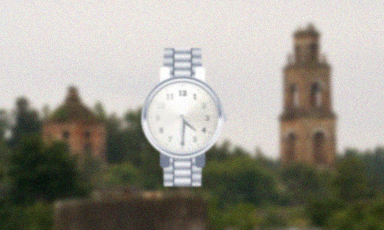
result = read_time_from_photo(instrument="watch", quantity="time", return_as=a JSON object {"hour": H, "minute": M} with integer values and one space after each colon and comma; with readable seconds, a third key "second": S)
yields {"hour": 4, "minute": 30}
